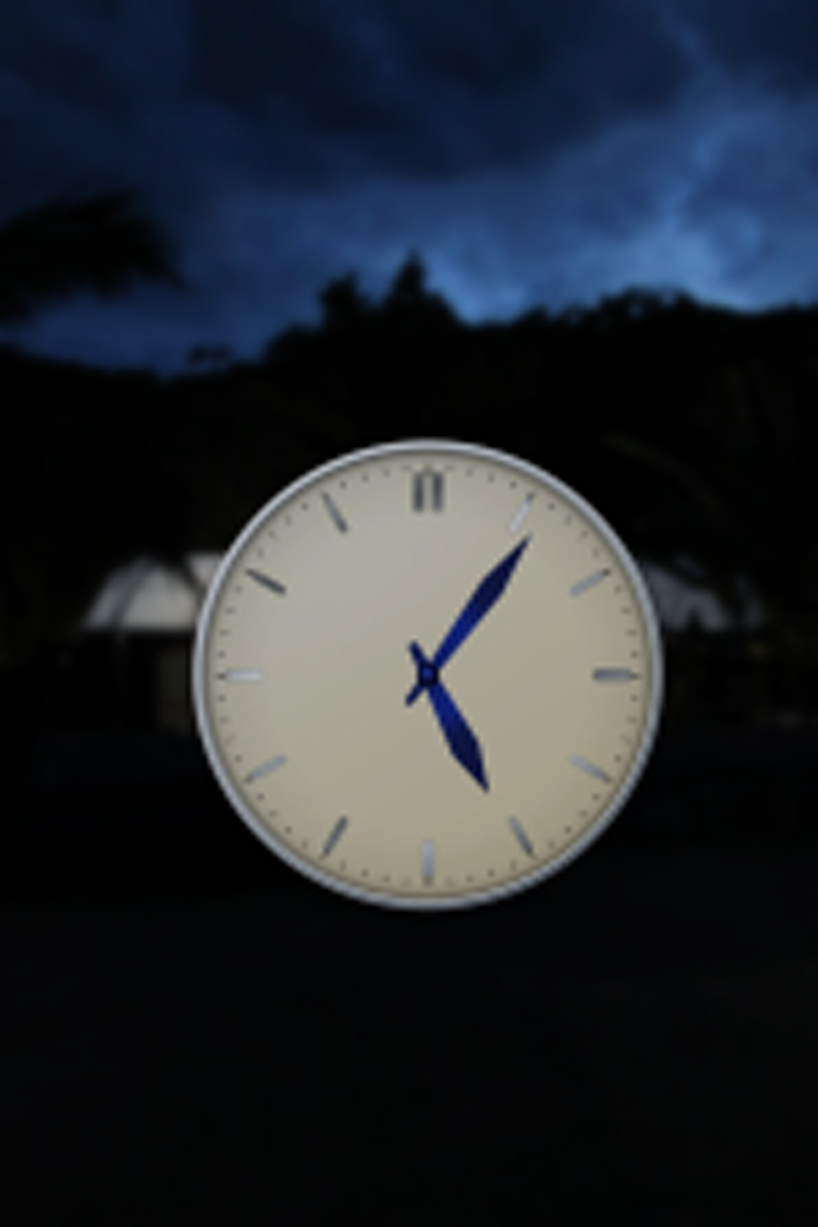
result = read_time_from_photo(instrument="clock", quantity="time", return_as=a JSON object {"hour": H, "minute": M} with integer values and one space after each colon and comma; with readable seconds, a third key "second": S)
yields {"hour": 5, "minute": 6}
